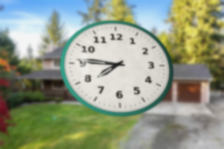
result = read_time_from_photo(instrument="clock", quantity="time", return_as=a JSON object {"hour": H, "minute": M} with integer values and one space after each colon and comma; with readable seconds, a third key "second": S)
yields {"hour": 7, "minute": 46}
